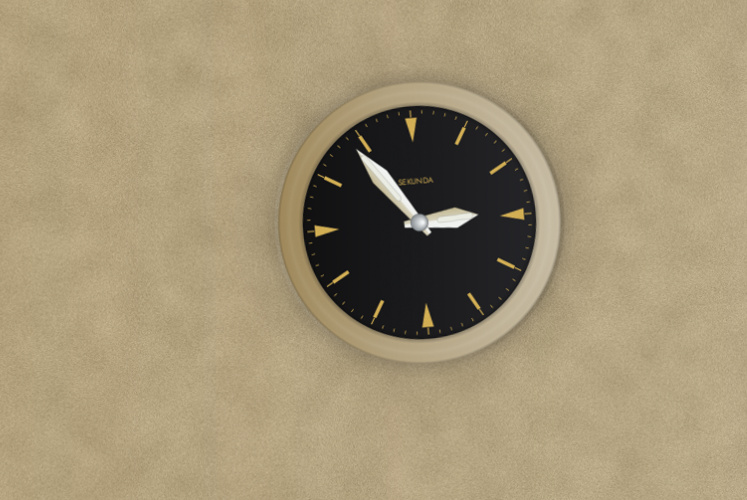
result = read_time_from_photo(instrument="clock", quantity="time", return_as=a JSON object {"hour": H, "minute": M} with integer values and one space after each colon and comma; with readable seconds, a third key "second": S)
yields {"hour": 2, "minute": 54}
